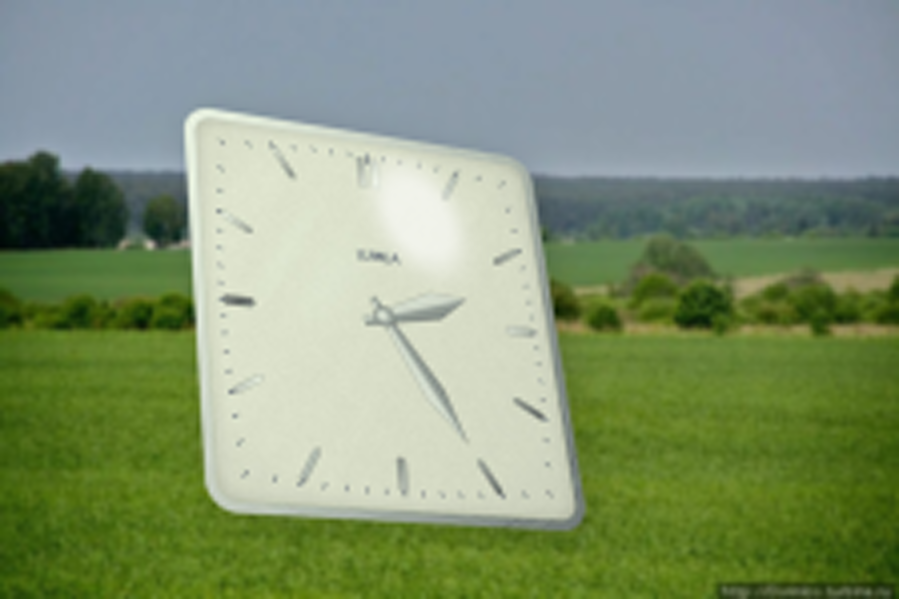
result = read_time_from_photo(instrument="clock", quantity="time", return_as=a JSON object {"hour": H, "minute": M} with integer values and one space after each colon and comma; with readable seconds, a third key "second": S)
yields {"hour": 2, "minute": 25}
